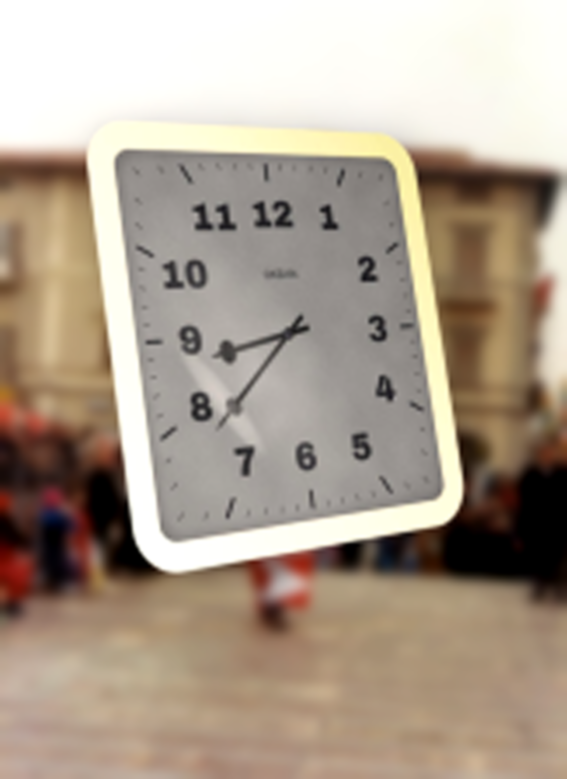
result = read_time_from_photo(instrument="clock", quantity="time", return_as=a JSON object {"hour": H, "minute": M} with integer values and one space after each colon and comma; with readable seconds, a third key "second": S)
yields {"hour": 8, "minute": 38}
